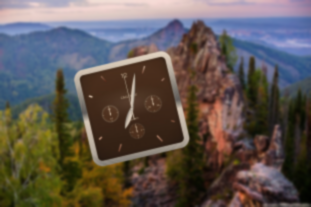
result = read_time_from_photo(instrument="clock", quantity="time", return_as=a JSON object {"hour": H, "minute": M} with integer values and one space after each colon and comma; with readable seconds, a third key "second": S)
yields {"hour": 7, "minute": 3}
